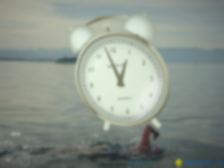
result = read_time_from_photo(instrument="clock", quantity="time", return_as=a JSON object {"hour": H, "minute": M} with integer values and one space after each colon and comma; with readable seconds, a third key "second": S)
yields {"hour": 12, "minute": 58}
